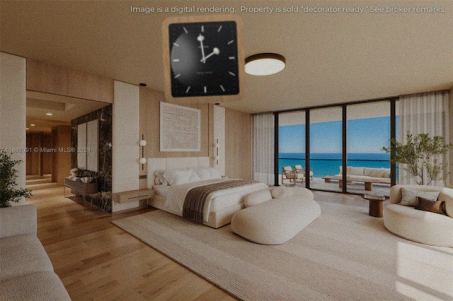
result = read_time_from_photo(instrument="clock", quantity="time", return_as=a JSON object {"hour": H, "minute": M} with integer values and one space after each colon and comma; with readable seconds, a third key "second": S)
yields {"hour": 1, "minute": 59}
